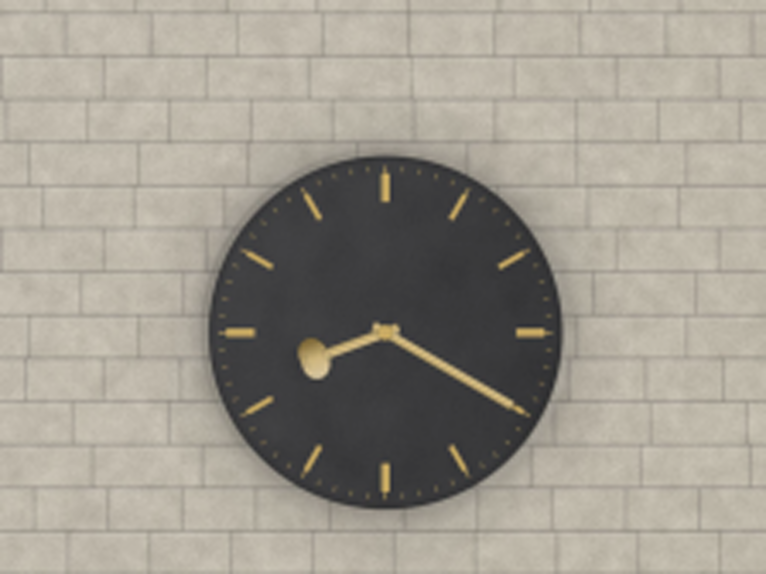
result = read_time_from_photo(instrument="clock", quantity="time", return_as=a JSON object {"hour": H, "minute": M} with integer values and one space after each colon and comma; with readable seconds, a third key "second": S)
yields {"hour": 8, "minute": 20}
